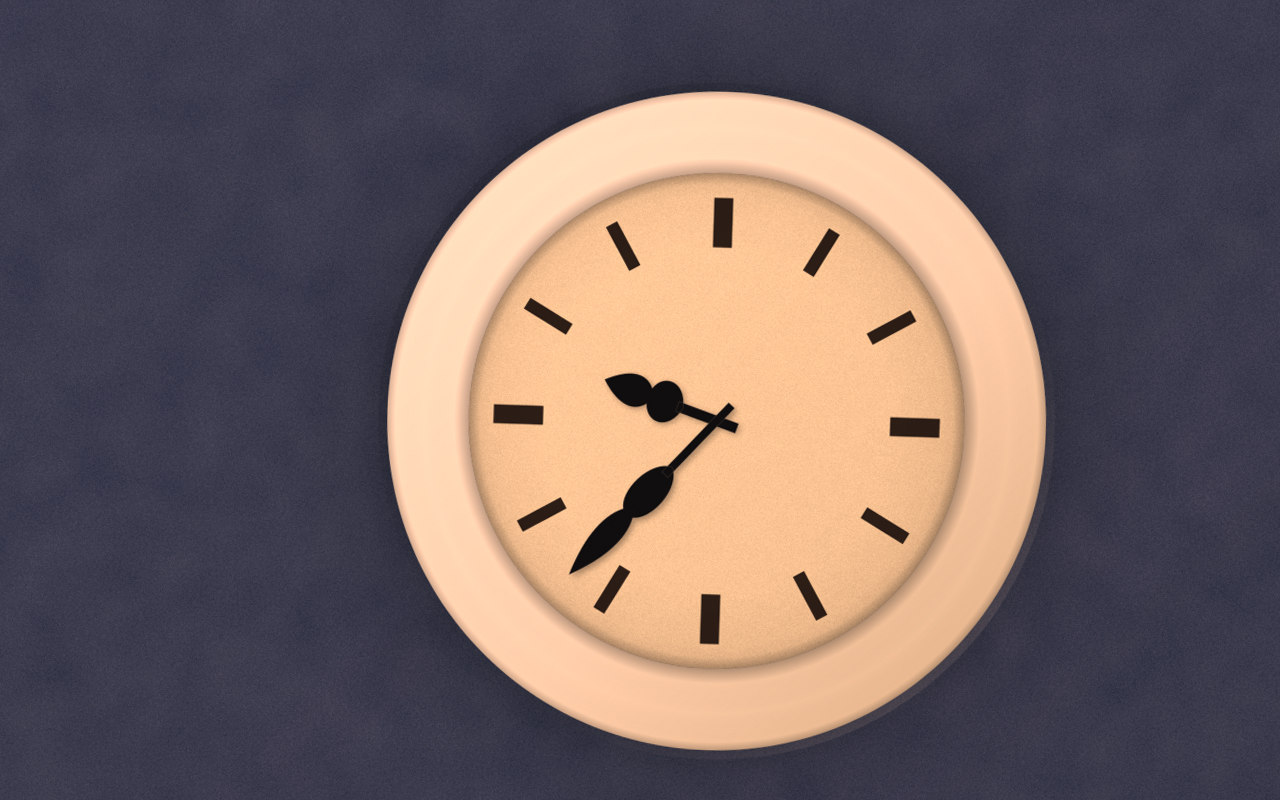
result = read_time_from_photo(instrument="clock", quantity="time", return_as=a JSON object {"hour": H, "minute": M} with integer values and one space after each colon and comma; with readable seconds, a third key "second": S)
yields {"hour": 9, "minute": 37}
